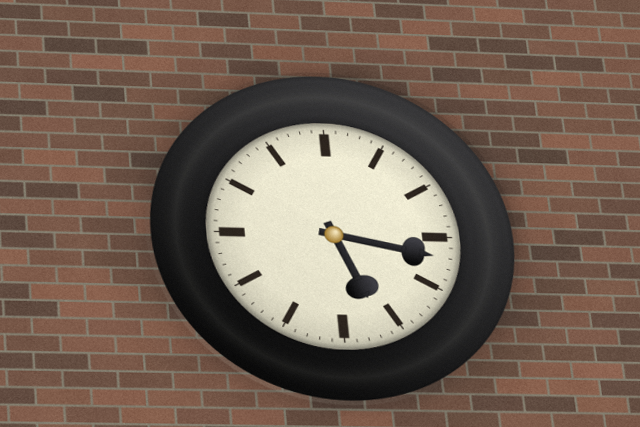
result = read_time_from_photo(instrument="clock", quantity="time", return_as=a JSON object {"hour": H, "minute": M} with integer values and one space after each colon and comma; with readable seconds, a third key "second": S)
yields {"hour": 5, "minute": 17}
